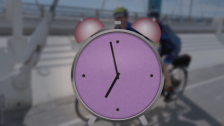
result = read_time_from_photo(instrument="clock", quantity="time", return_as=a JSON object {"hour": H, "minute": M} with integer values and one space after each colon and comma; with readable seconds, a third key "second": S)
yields {"hour": 6, "minute": 58}
